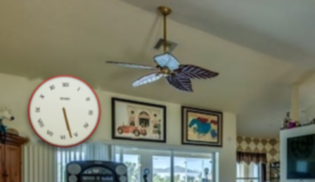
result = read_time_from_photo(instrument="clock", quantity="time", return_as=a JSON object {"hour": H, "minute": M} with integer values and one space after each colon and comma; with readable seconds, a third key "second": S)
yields {"hour": 5, "minute": 27}
